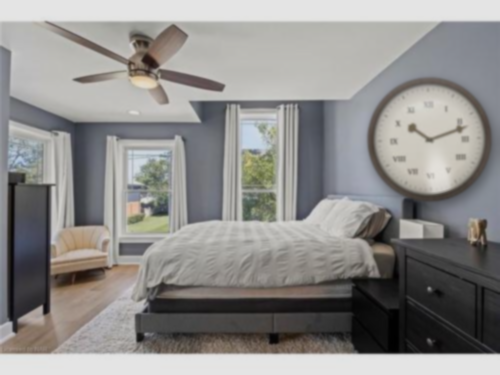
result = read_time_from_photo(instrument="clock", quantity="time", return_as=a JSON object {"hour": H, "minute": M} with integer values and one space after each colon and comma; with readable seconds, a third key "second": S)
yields {"hour": 10, "minute": 12}
